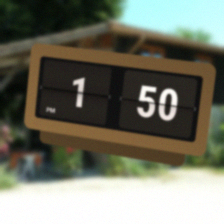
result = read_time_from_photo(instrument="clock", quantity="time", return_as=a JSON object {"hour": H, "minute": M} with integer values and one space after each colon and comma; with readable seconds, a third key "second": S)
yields {"hour": 1, "minute": 50}
